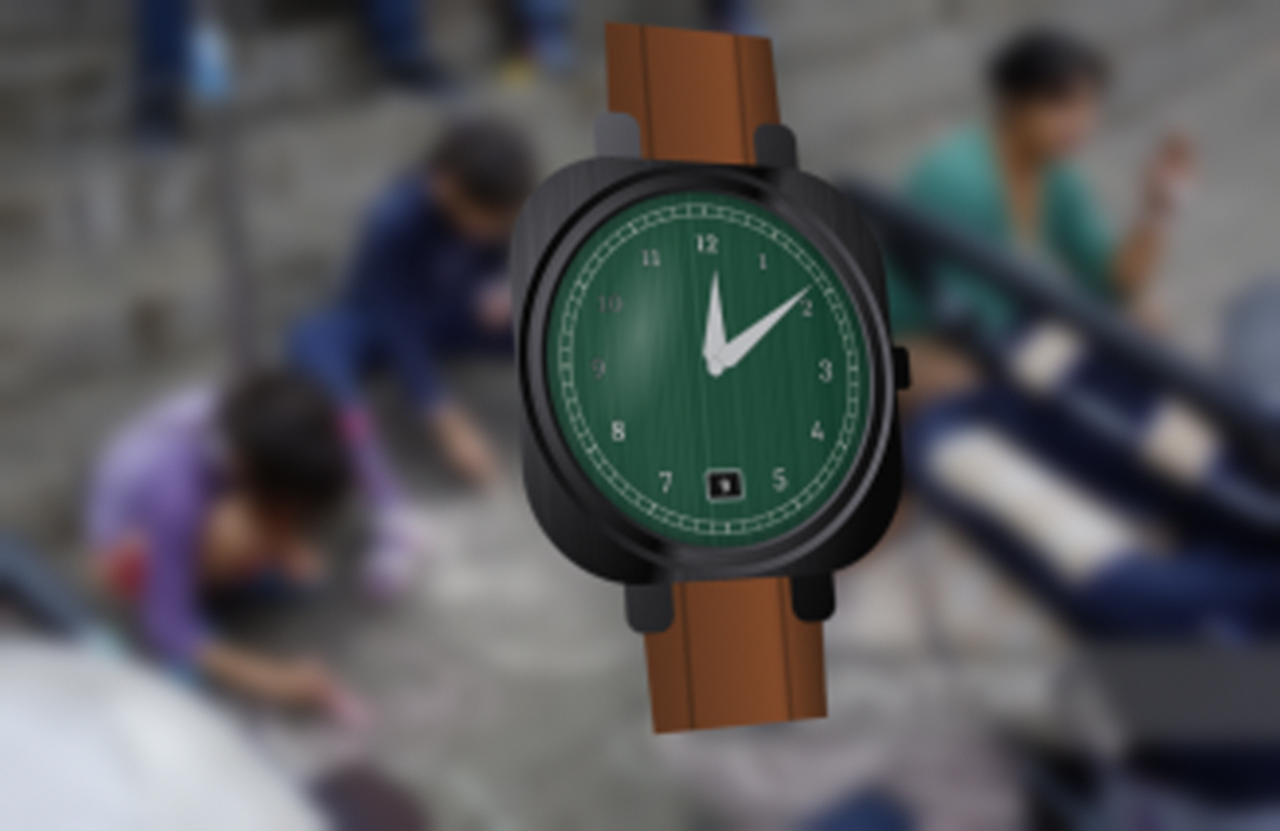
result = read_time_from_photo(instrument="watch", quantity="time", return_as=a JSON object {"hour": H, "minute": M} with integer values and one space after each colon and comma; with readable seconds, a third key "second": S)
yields {"hour": 12, "minute": 9}
